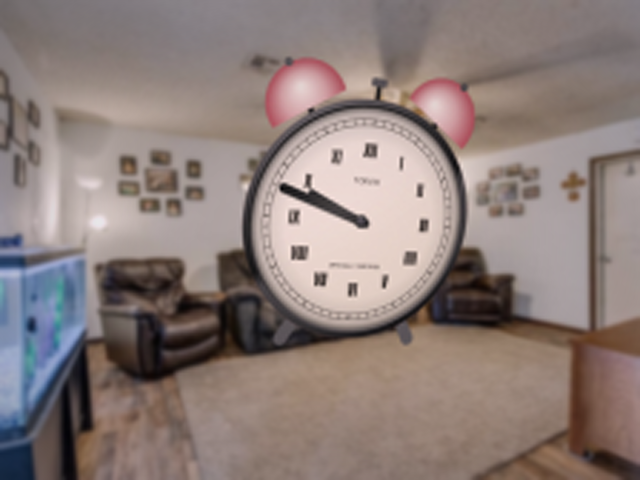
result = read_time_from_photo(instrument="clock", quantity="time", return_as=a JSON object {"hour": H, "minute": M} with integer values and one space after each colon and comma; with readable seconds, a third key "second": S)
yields {"hour": 9, "minute": 48}
